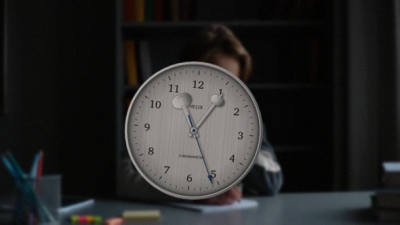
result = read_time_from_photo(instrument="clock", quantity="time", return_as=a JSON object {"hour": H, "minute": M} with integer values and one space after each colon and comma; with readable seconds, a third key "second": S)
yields {"hour": 11, "minute": 5, "second": 26}
